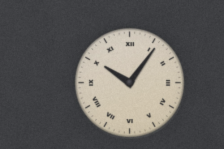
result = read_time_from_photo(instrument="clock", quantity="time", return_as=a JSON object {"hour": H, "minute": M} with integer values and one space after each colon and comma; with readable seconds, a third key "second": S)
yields {"hour": 10, "minute": 6}
